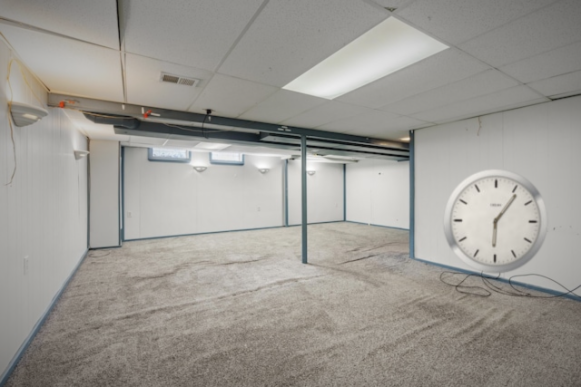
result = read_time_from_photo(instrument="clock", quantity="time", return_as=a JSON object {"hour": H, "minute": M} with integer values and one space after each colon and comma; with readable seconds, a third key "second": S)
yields {"hour": 6, "minute": 6}
